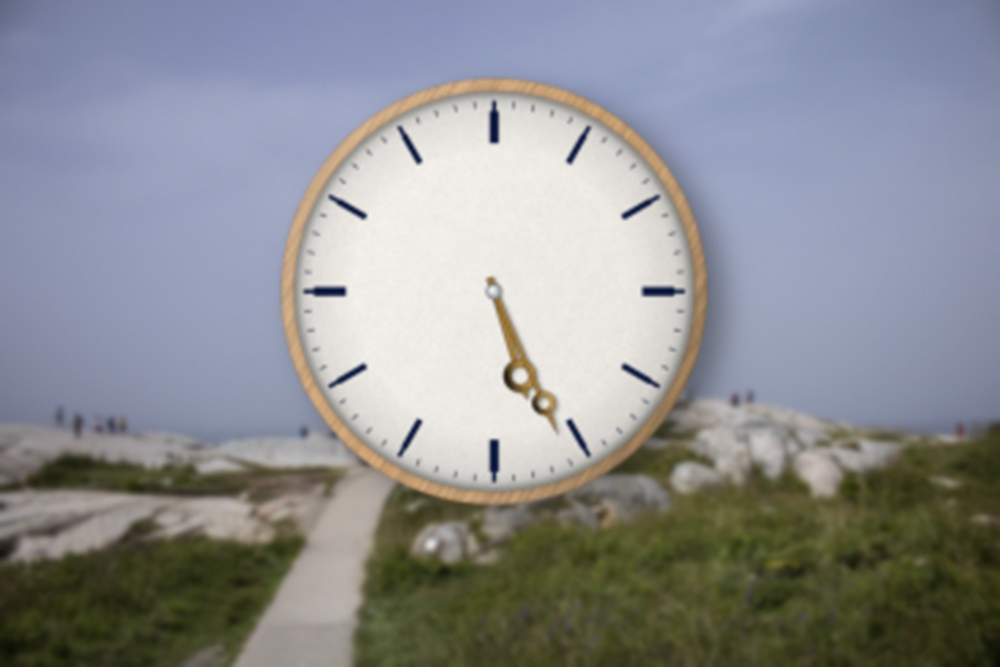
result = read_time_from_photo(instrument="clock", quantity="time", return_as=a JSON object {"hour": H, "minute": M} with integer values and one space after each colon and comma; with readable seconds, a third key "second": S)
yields {"hour": 5, "minute": 26}
